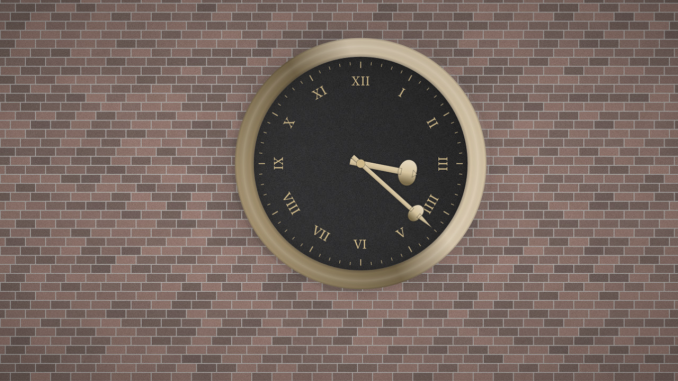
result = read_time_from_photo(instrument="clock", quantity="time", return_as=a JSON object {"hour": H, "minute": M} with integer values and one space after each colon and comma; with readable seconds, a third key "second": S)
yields {"hour": 3, "minute": 22}
